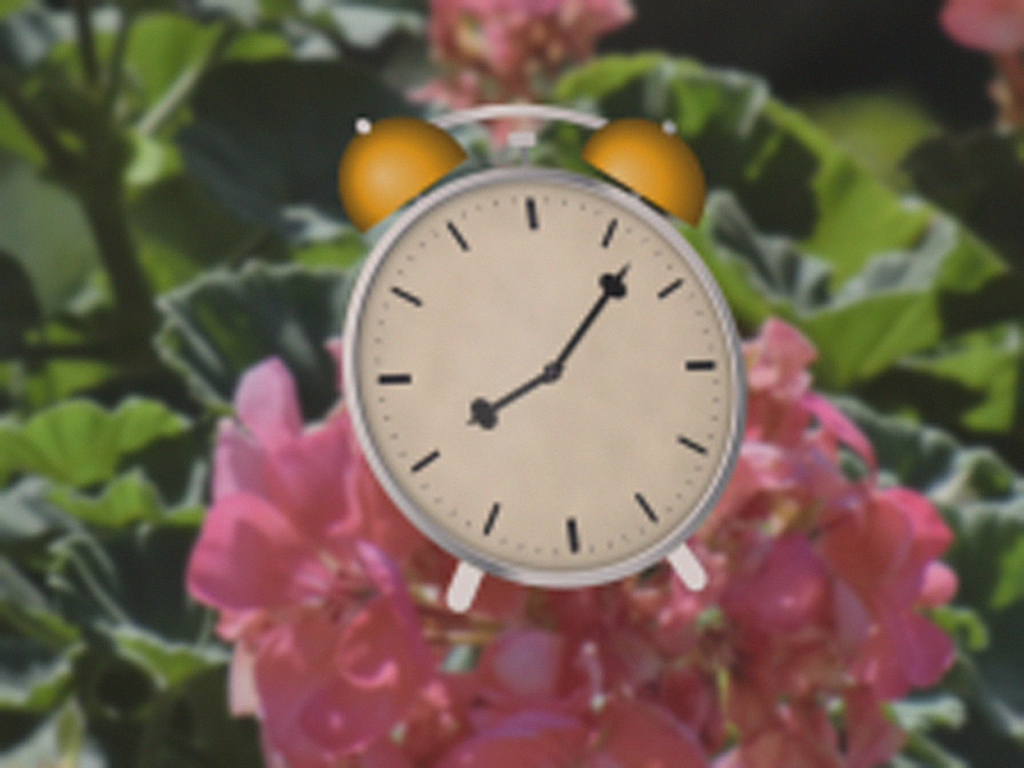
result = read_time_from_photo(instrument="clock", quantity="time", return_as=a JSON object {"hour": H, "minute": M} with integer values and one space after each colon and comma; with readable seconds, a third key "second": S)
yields {"hour": 8, "minute": 7}
